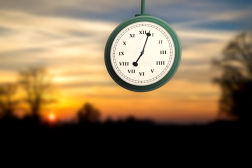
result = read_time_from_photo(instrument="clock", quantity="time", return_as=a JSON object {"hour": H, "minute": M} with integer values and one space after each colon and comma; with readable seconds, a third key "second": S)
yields {"hour": 7, "minute": 3}
